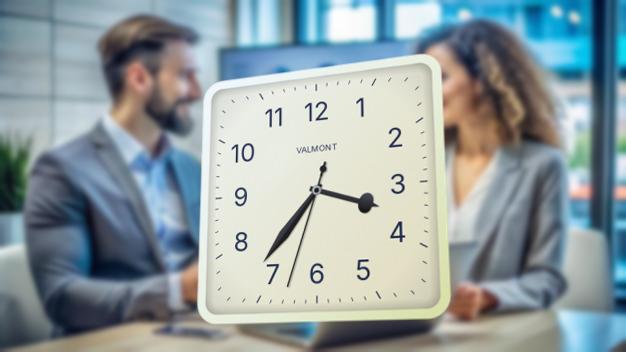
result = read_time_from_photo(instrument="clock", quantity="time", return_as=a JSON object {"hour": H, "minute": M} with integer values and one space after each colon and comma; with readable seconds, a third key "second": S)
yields {"hour": 3, "minute": 36, "second": 33}
